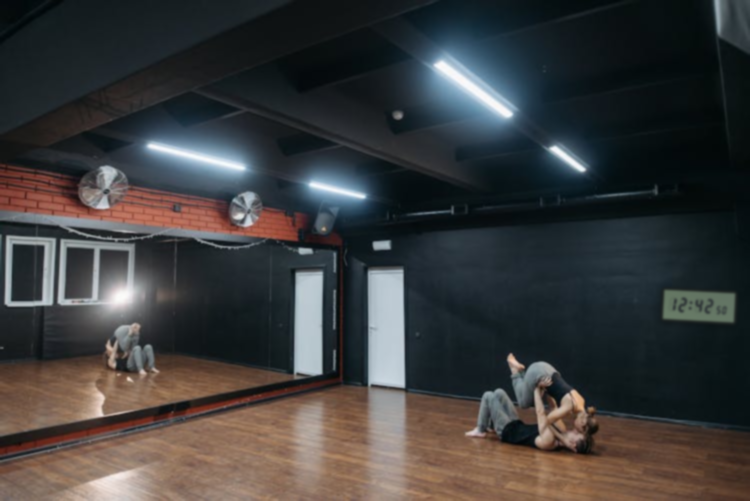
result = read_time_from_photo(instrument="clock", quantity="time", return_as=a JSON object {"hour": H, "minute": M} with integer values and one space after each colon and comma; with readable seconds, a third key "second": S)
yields {"hour": 12, "minute": 42}
